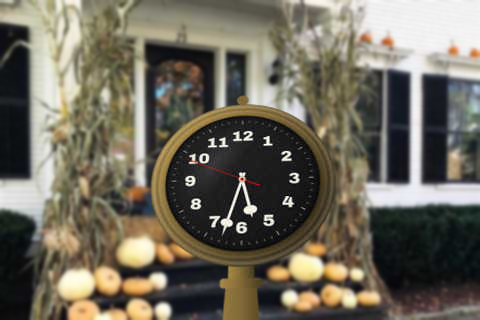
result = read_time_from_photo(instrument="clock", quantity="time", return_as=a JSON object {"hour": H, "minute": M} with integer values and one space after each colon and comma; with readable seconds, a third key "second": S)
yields {"hour": 5, "minute": 32, "second": 49}
